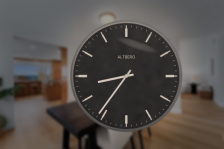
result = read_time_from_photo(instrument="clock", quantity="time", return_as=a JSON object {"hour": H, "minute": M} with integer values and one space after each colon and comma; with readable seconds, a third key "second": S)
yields {"hour": 8, "minute": 36}
